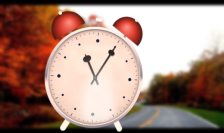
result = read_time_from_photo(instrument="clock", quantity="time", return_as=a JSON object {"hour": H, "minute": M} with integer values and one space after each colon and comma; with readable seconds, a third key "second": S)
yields {"hour": 11, "minute": 5}
